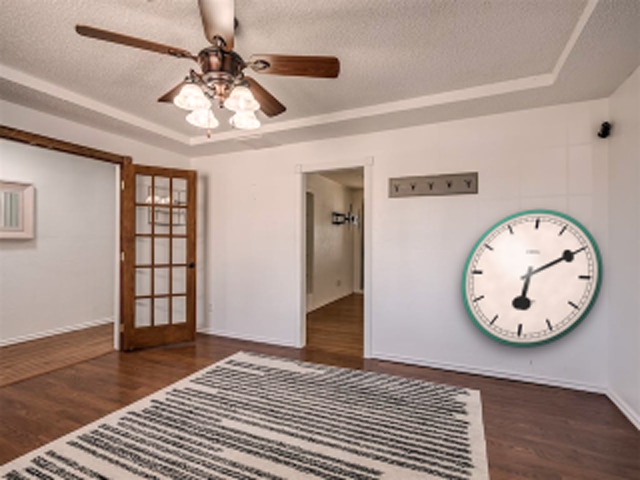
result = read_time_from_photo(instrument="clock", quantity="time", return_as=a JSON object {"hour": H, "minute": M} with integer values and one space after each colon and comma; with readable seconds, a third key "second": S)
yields {"hour": 6, "minute": 10}
